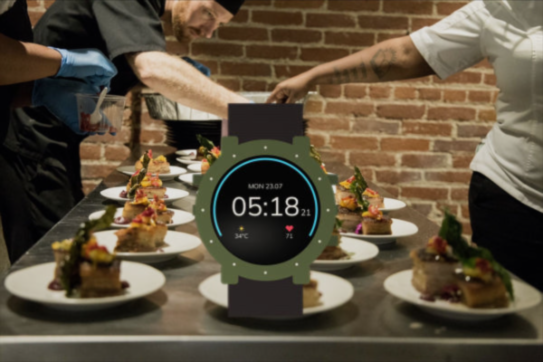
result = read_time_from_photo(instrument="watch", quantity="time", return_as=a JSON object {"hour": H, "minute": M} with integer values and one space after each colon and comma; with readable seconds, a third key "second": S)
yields {"hour": 5, "minute": 18}
